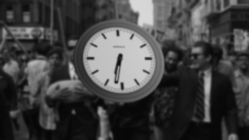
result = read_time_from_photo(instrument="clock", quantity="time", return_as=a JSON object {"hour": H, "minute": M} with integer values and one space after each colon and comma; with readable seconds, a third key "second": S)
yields {"hour": 6, "minute": 32}
